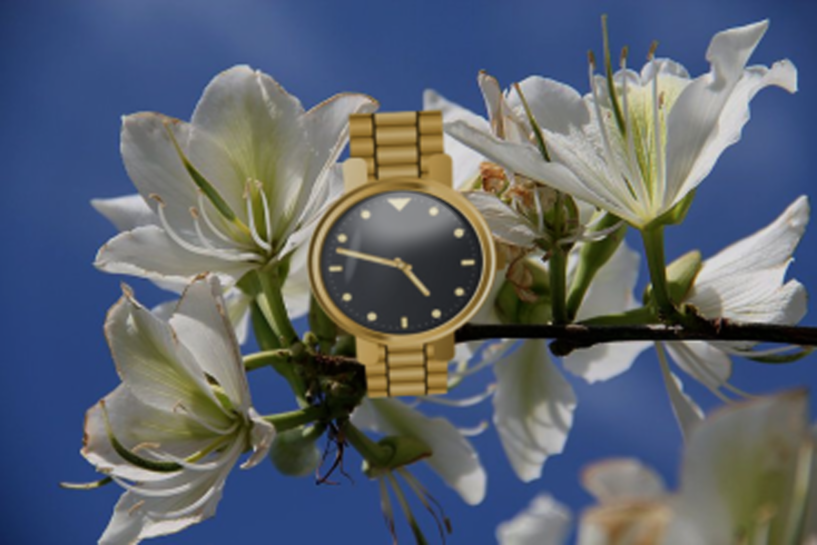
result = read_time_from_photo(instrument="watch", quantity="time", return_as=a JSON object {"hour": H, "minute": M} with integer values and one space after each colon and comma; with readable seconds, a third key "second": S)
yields {"hour": 4, "minute": 48}
